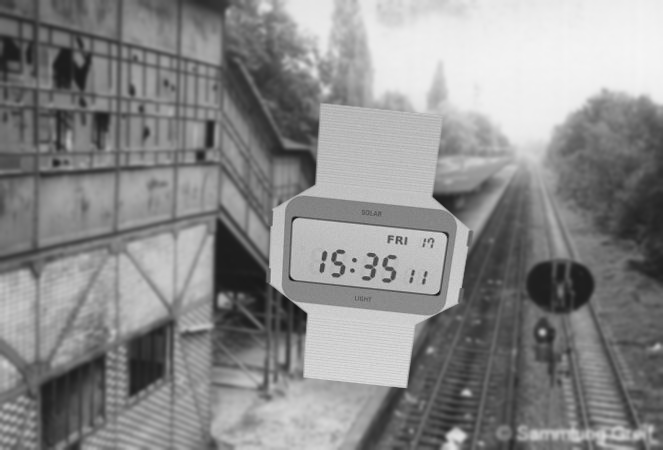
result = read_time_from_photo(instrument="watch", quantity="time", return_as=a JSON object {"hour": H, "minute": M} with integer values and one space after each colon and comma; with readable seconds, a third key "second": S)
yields {"hour": 15, "minute": 35, "second": 11}
